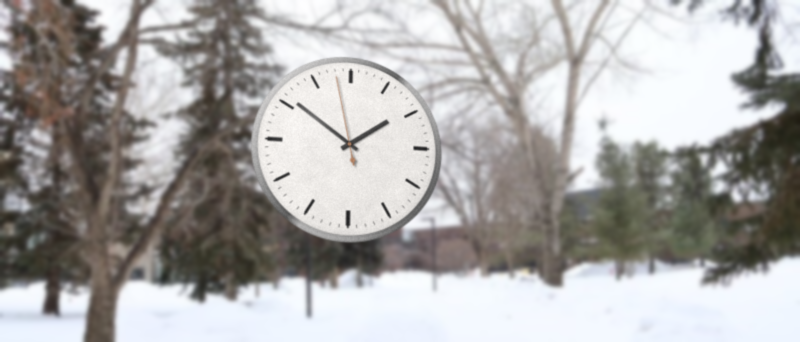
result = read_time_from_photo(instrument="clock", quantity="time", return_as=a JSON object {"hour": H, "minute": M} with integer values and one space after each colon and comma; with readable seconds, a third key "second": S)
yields {"hour": 1, "minute": 50, "second": 58}
